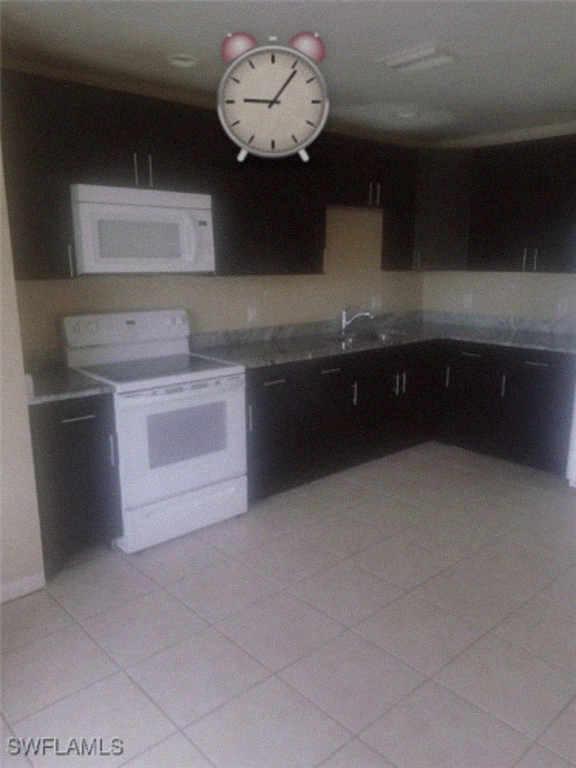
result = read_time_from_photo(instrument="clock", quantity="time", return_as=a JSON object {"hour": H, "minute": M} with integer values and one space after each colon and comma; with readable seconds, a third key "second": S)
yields {"hour": 9, "minute": 6}
